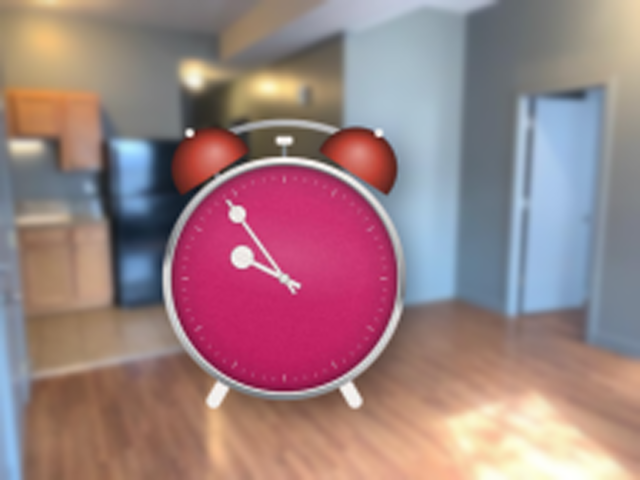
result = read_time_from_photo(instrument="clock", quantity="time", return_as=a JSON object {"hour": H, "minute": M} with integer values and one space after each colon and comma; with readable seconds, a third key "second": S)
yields {"hour": 9, "minute": 54}
